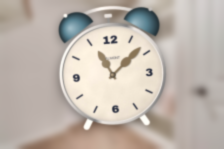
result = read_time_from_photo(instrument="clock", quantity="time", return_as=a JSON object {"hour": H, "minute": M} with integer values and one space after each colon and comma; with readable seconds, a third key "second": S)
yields {"hour": 11, "minute": 8}
